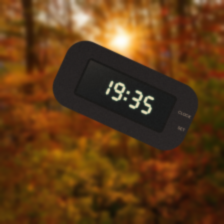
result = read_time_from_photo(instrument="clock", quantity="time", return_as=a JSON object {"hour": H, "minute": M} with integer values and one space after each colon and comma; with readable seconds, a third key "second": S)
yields {"hour": 19, "minute": 35}
